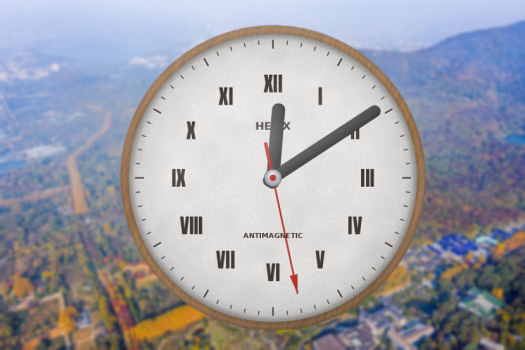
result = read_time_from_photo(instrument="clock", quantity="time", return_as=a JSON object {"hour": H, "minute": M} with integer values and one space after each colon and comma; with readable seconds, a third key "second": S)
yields {"hour": 12, "minute": 9, "second": 28}
